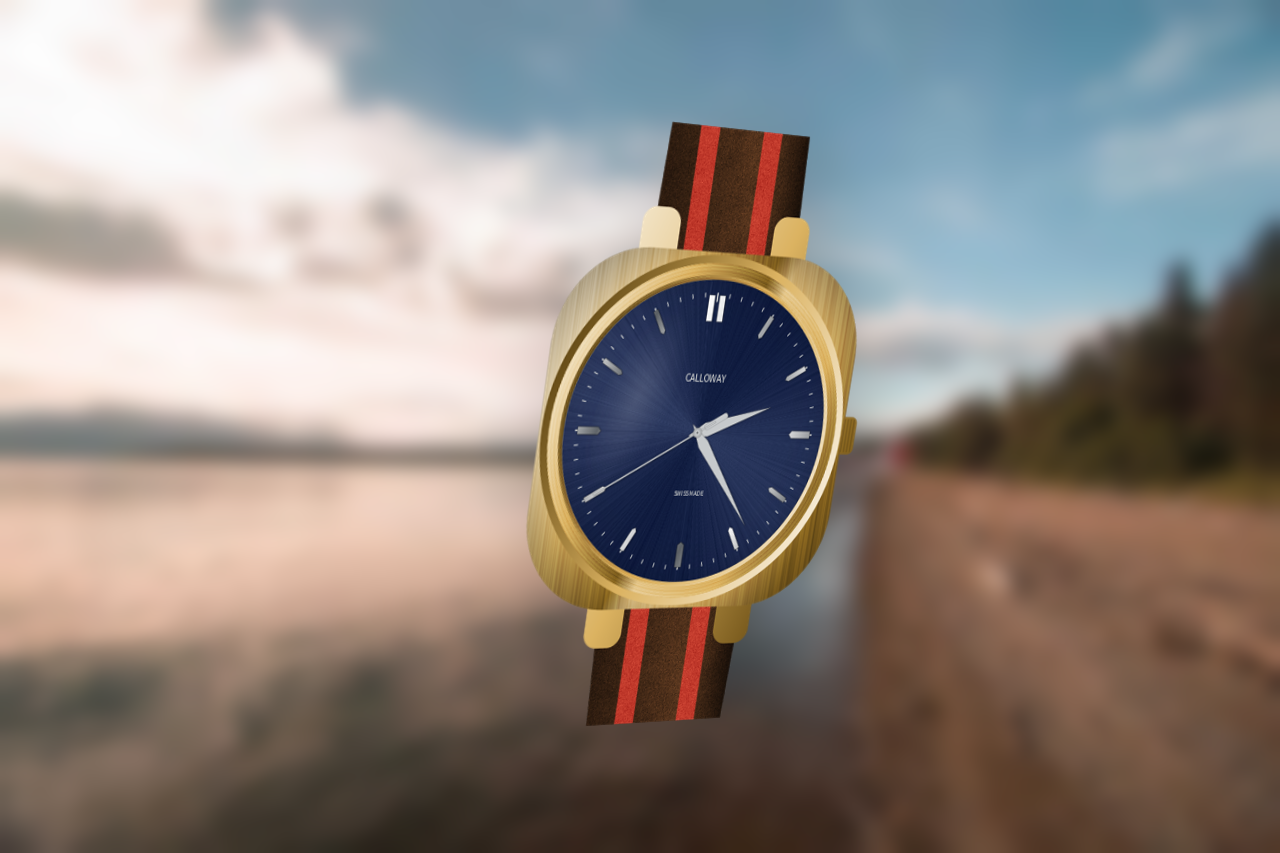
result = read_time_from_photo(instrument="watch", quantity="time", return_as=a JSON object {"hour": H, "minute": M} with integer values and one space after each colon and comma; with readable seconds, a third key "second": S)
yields {"hour": 2, "minute": 23, "second": 40}
